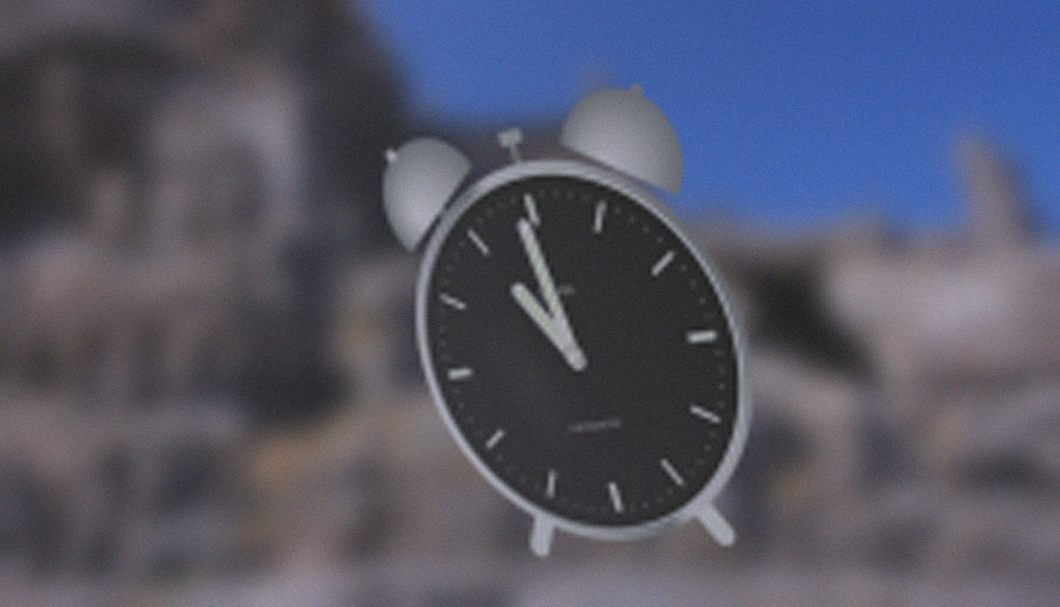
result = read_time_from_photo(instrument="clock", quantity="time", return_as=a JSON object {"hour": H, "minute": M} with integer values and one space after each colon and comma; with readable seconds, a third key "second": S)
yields {"hour": 10, "minute": 59}
